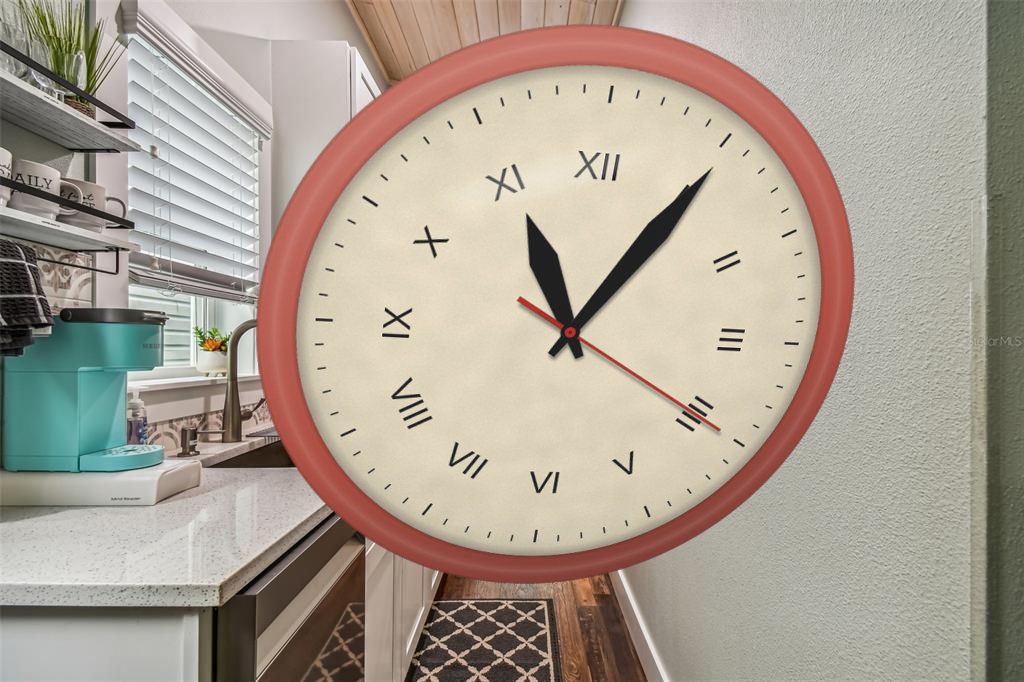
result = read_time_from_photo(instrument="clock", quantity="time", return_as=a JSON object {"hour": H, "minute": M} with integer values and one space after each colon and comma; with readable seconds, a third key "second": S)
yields {"hour": 11, "minute": 5, "second": 20}
